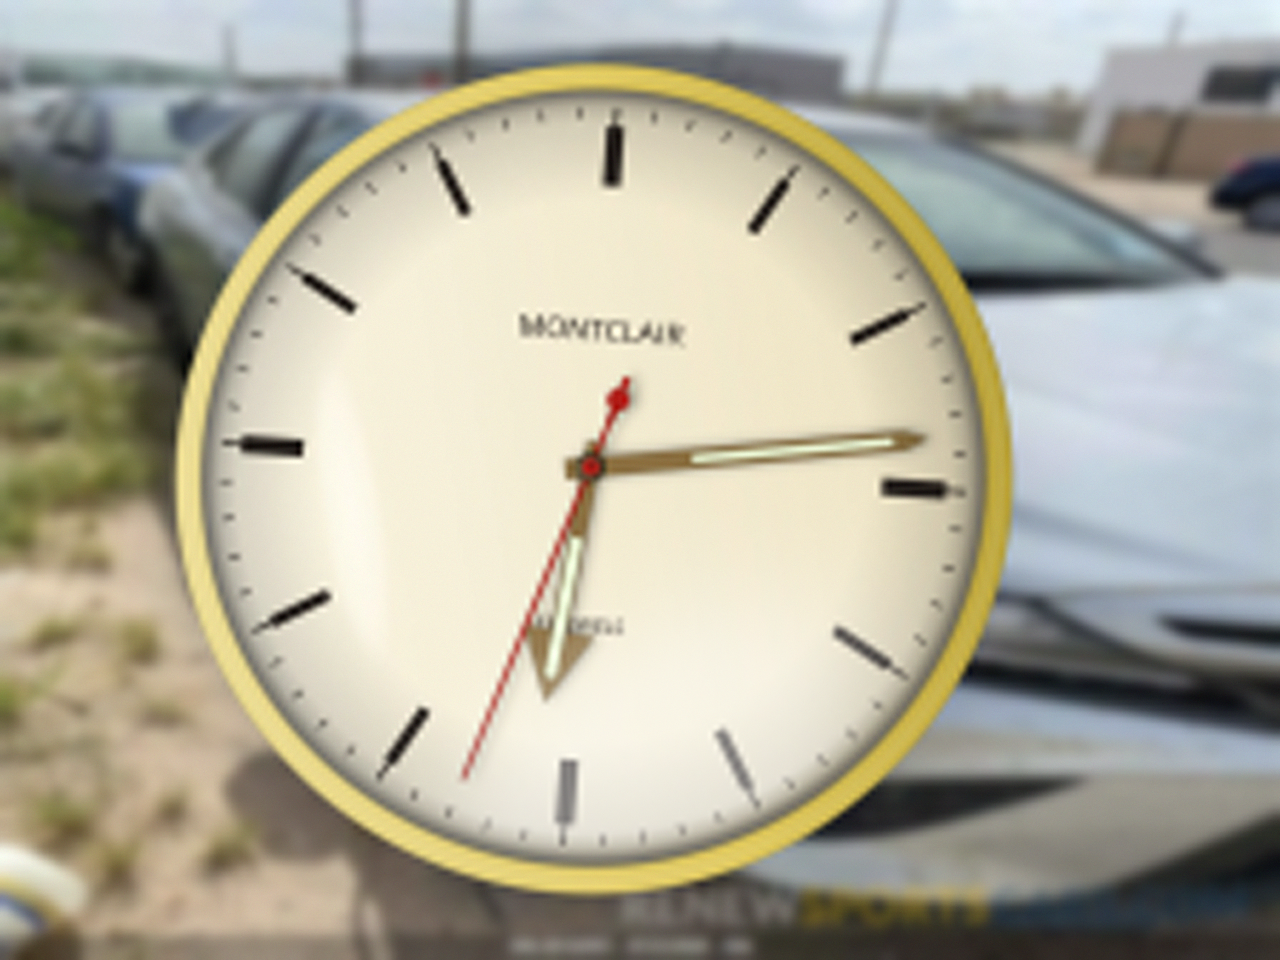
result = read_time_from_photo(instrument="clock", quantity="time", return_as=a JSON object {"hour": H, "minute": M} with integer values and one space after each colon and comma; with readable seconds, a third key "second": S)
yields {"hour": 6, "minute": 13, "second": 33}
